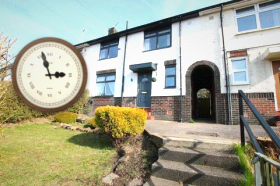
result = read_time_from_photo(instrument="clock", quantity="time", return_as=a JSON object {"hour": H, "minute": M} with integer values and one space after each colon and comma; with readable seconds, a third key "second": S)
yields {"hour": 2, "minute": 57}
